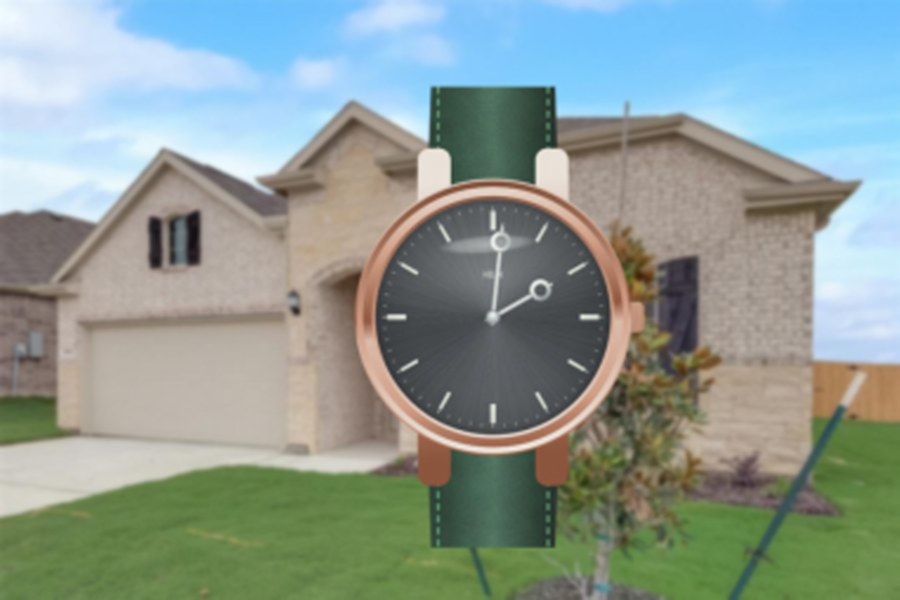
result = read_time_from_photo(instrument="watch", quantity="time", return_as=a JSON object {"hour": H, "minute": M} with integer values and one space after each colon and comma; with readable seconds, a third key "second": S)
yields {"hour": 2, "minute": 1}
